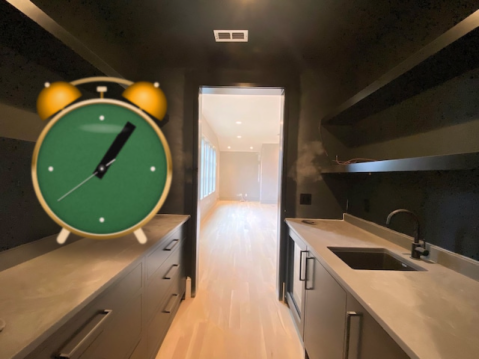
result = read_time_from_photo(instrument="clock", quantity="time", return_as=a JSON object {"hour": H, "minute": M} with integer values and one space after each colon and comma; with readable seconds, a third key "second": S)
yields {"hour": 1, "minute": 5, "second": 39}
